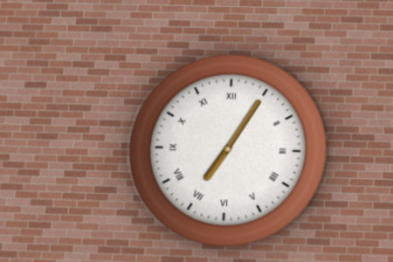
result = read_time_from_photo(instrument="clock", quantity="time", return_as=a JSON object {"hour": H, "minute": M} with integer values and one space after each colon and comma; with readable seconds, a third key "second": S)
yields {"hour": 7, "minute": 5}
